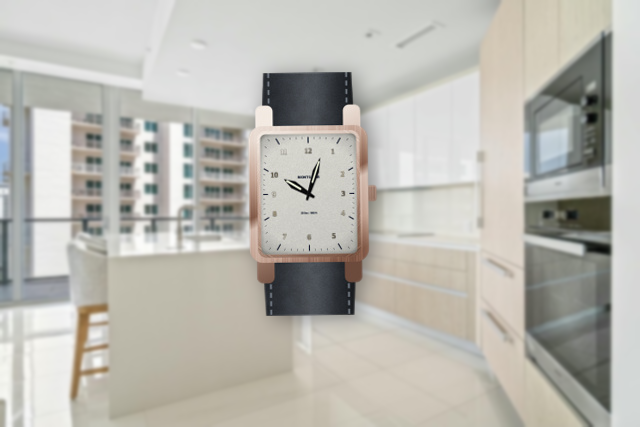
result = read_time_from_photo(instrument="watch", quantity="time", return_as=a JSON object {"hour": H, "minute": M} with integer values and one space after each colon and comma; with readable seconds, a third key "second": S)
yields {"hour": 10, "minute": 3}
